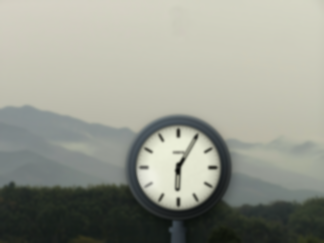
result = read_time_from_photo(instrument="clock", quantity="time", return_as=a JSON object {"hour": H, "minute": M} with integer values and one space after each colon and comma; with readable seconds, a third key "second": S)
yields {"hour": 6, "minute": 5}
